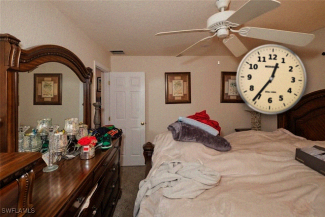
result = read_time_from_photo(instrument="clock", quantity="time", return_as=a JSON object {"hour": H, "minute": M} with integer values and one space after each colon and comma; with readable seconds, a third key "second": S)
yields {"hour": 12, "minute": 36}
